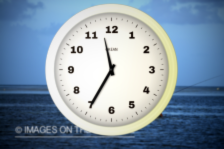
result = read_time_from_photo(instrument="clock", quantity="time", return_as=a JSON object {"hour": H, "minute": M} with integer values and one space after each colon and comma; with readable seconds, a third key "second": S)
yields {"hour": 11, "minute": 35}
